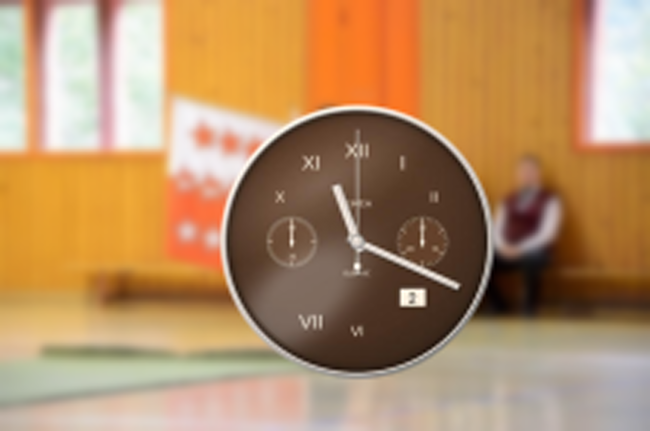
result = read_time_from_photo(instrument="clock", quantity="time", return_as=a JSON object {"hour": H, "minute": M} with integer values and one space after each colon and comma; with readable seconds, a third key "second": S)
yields {"hour": 11, "minute": 19}
